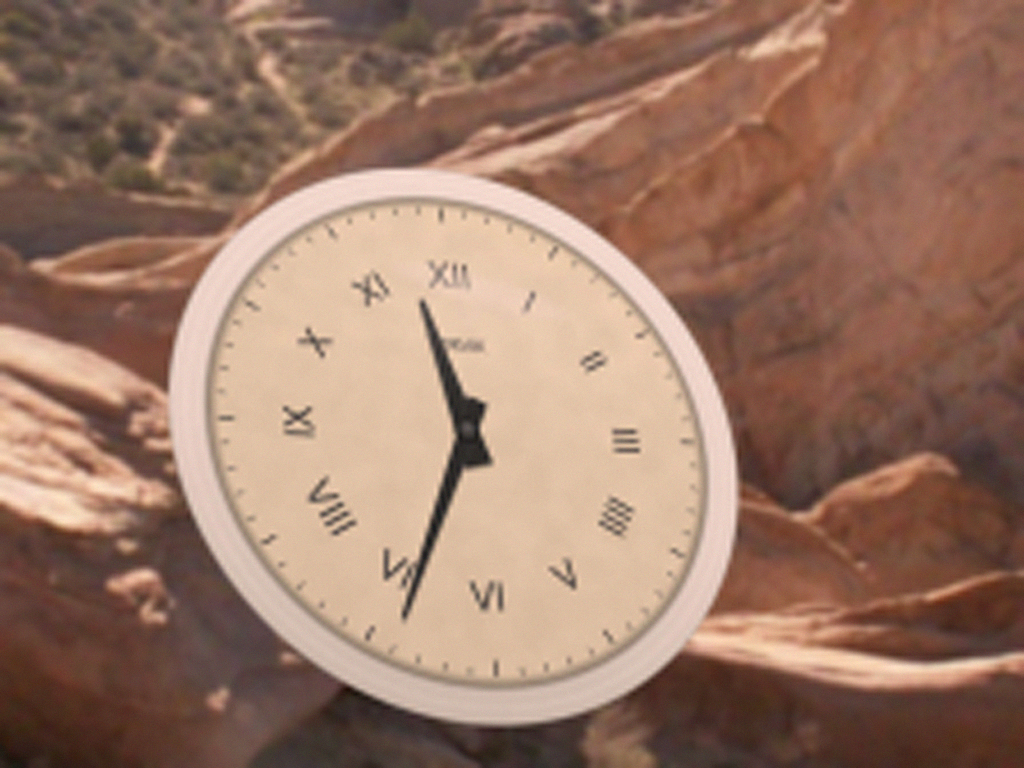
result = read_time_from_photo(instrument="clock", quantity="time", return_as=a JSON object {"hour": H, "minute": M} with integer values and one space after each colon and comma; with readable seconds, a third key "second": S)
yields {"hour": 11, "minute": 34}
